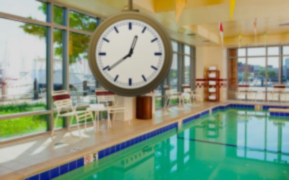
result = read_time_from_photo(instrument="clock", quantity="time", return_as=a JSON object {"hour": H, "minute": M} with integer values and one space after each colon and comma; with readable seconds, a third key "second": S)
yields {"hour": 12, "minute": 39}
